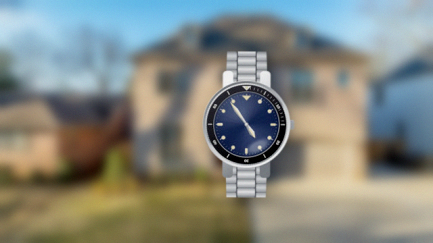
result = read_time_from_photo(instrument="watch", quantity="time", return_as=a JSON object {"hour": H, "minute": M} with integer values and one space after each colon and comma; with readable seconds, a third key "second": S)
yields {"hour": 4, "minute": 54}
